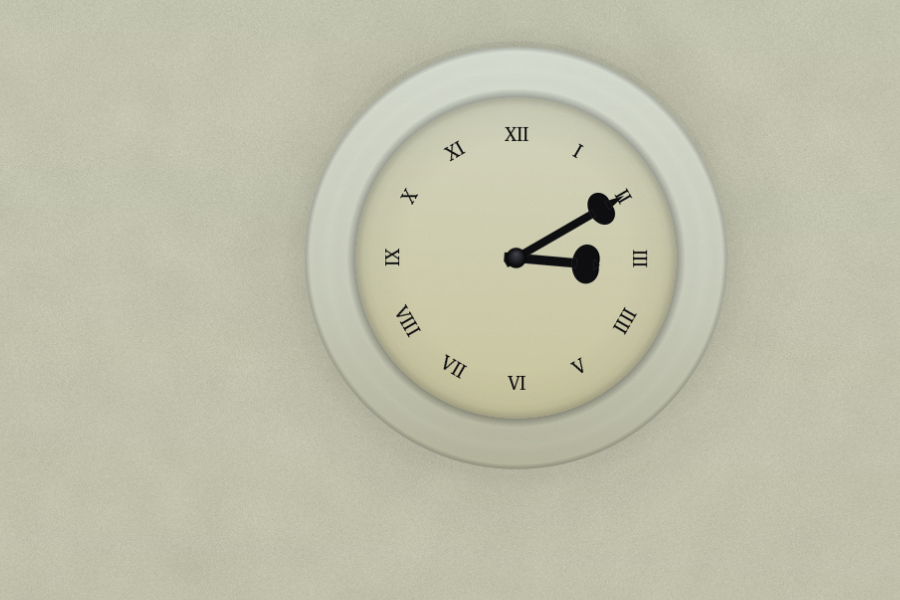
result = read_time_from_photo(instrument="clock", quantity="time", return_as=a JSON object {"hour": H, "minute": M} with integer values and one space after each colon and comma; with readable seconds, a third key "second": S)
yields {"hour": 3, "minute": 10}
